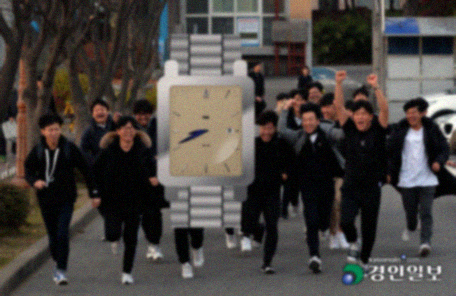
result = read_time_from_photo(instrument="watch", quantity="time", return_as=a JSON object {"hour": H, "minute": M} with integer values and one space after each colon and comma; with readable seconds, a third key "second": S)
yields {"hour": 8, "minute": 41}
